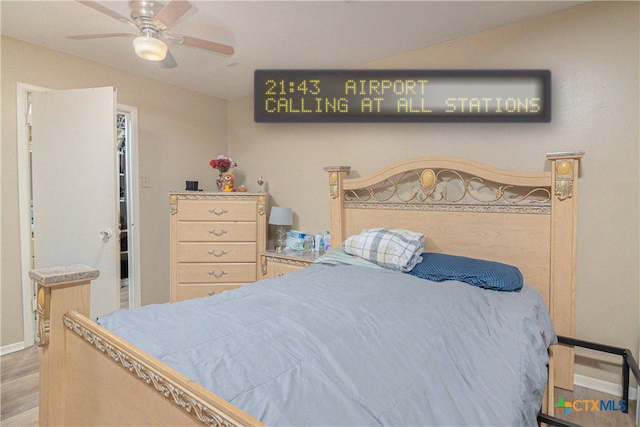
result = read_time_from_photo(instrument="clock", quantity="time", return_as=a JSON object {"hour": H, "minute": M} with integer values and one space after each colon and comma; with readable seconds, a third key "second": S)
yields {"hour": 21, "minute": 43}
